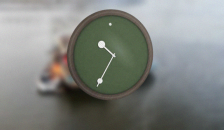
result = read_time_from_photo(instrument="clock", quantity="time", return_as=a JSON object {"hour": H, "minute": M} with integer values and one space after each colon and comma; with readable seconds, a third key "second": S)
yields {"hour": 10, "minute": 36}
